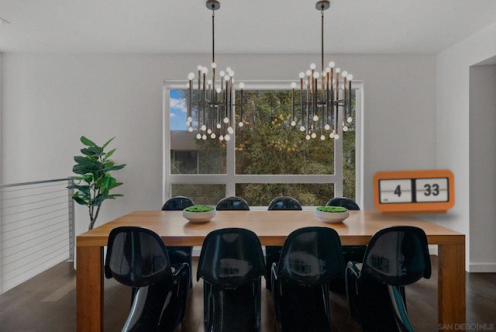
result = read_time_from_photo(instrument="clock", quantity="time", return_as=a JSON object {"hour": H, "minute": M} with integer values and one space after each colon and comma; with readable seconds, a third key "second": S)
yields {"hour": 4, "minute": 33}
